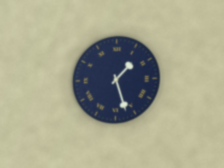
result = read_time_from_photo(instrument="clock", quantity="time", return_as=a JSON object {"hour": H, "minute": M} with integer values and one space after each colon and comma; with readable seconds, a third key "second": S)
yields {"hour": 1, "minute": 27}
